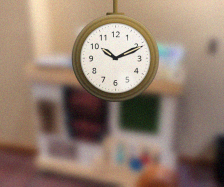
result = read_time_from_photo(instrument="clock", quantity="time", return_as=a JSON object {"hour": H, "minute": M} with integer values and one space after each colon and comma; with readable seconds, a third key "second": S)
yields {"hour": 10, "minute": 11}
